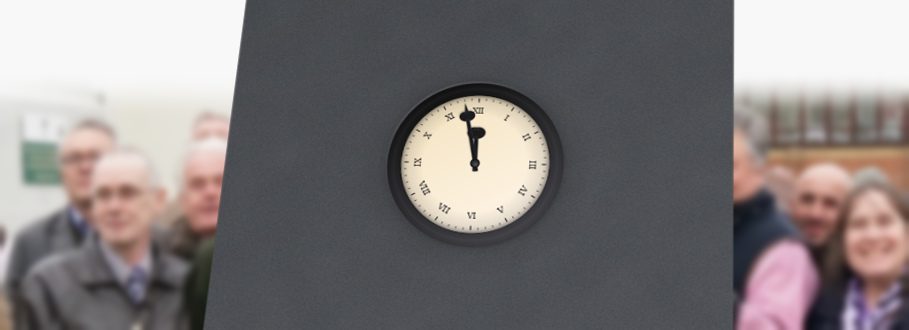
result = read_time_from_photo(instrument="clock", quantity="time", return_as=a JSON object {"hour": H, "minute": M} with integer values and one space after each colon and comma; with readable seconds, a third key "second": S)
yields {"hour": 11, "minute": 58}
